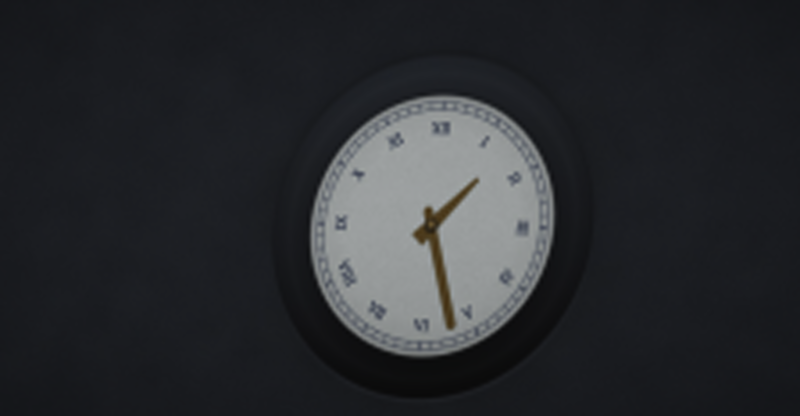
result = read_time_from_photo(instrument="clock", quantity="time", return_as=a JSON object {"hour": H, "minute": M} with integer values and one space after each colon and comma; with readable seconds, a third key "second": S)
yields {"hour": 1, "minute": 27}
